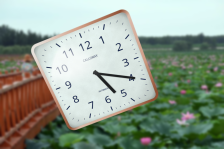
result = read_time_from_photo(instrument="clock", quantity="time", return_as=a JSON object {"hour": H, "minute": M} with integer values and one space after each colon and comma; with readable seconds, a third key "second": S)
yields {"hour": 5, "minute": 20}
